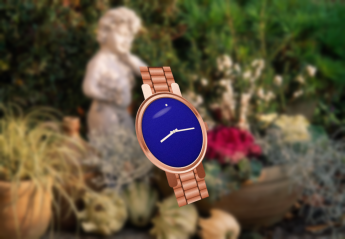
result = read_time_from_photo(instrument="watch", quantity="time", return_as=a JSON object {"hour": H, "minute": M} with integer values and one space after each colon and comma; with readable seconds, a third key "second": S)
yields {"hour": 8, "minute": 15}
